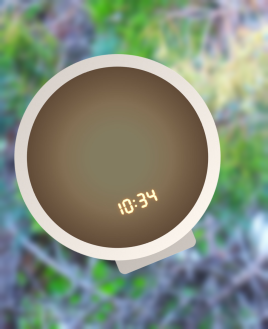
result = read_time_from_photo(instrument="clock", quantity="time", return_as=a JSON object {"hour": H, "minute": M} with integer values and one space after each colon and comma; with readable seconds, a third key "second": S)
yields {"hour": 10, "minute": 34}
